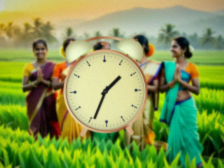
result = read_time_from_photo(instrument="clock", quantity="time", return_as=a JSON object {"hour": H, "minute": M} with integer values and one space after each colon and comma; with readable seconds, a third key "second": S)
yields {"hour": 1, "minute": 34}
